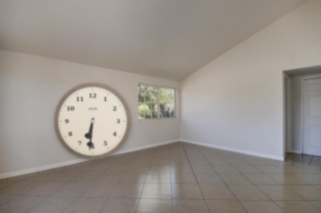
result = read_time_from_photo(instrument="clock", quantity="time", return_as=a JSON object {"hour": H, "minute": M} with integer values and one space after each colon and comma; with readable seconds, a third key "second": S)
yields {"hour": 6, "minute": 31}
